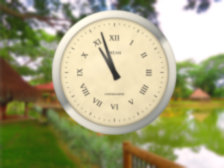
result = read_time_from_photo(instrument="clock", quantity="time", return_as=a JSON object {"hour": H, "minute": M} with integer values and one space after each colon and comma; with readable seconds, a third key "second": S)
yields {"hour": 10, "minute": 57}
